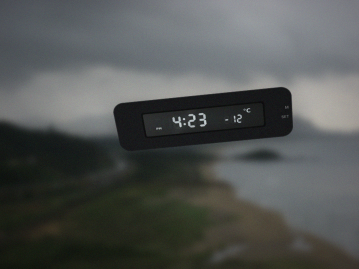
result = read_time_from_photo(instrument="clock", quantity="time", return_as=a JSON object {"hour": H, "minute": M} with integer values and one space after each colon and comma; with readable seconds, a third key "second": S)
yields {"hour": 4, "minute": 23}
